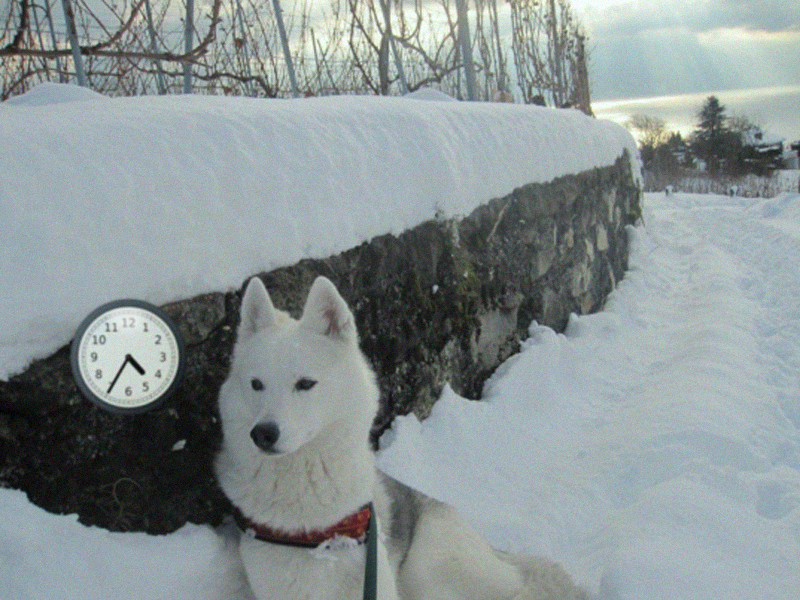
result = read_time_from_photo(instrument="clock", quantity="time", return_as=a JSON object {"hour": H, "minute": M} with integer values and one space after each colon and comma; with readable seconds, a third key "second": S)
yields {"hour": 4, "minute": 35}
